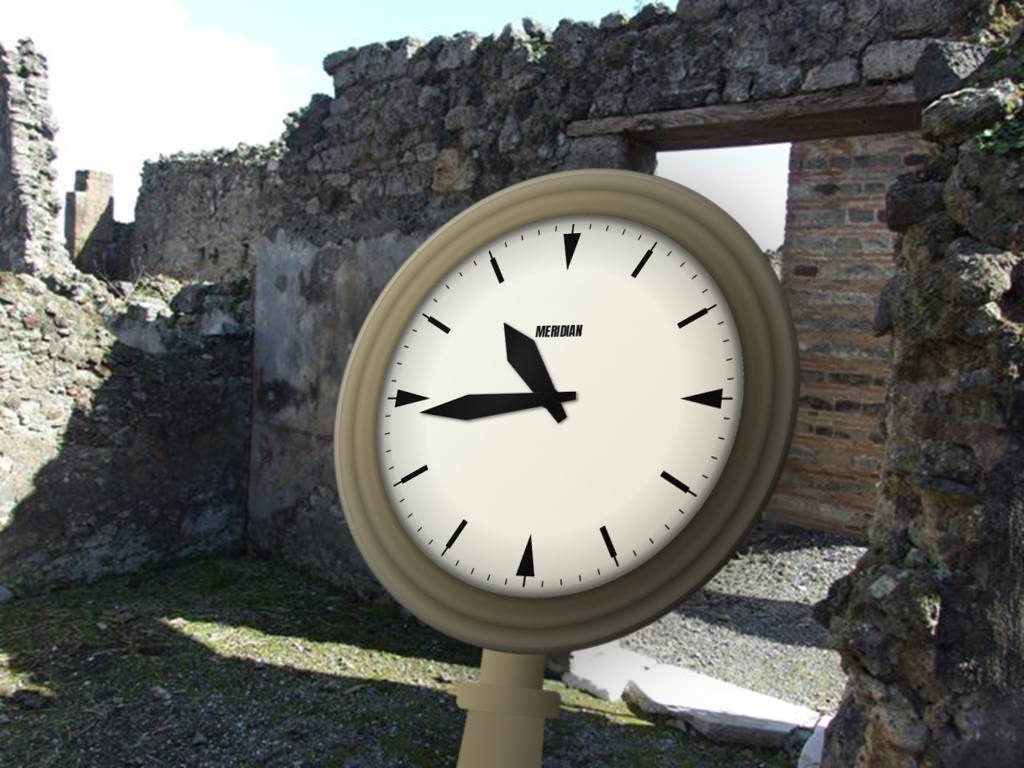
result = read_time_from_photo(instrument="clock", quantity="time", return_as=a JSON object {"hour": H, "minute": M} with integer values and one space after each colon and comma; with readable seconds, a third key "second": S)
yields {"hour": 10, "minute": 44}
